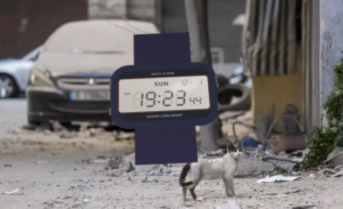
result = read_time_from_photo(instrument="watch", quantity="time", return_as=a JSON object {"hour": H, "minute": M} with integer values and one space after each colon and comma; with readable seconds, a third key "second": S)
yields {"hour": 19, "minute": 23}
